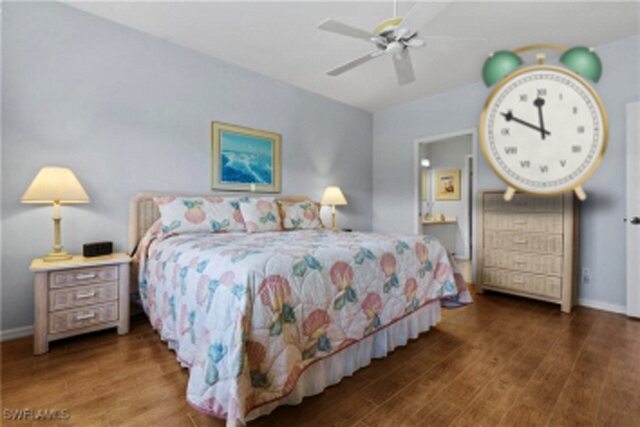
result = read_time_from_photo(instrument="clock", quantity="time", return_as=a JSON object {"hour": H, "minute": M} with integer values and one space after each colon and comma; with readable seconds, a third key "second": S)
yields {"hour": 11, "minute": 49}
